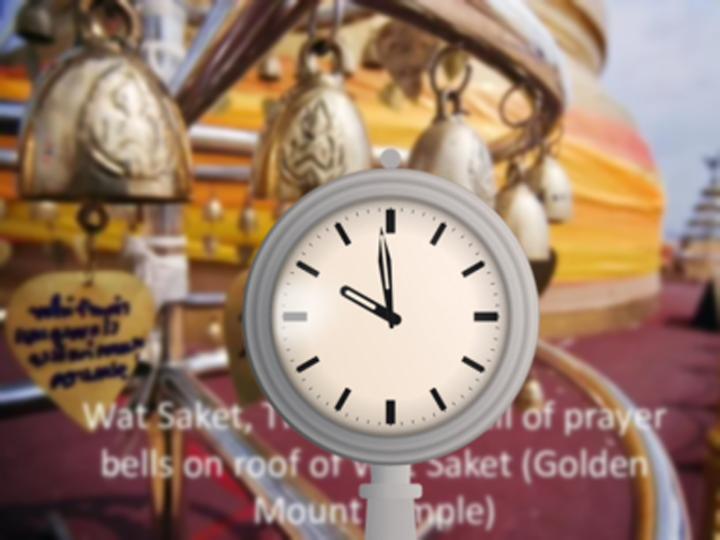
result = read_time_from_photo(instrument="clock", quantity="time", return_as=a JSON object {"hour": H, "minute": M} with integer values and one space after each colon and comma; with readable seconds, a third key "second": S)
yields {"hour": 9, "minute": 59}
